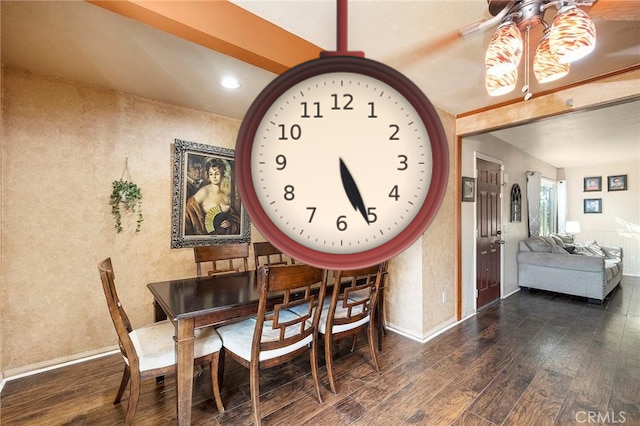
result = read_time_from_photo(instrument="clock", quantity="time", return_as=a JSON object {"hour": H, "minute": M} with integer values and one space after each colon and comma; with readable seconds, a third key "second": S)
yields {"hour": 5, "minute": 26}
